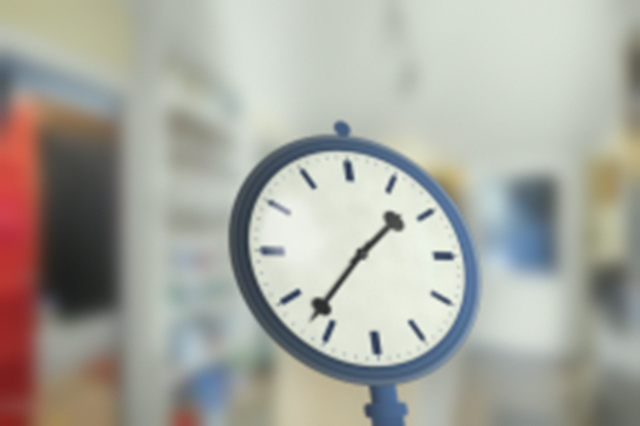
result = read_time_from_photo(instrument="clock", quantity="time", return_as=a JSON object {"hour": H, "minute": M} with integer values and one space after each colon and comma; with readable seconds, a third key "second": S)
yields {"hour": 1, "minute": 37}
